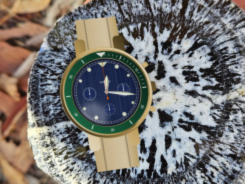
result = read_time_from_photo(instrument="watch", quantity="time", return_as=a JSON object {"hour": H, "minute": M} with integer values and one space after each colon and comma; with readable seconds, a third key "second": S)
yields {"hour": 12, "minute": 17}
